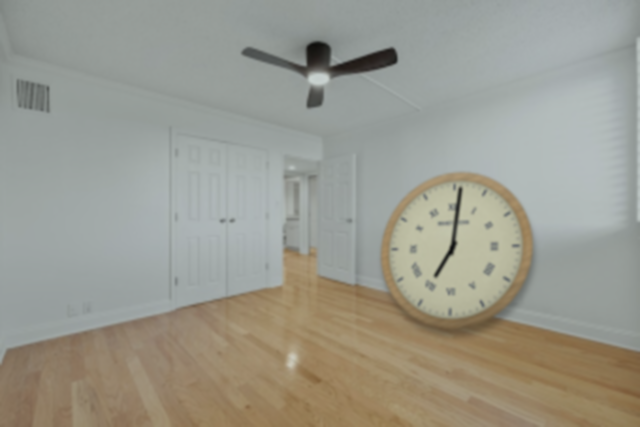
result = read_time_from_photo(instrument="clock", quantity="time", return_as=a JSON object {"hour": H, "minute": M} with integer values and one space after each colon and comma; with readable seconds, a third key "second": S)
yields {"hour": 7, "minute": 1}
